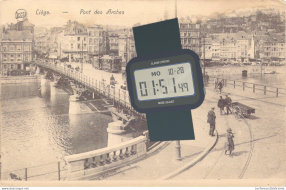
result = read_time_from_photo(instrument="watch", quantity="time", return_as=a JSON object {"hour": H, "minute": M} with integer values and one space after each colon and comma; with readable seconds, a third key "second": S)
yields {"hour": 1, "minute": 51, "second": 49}
